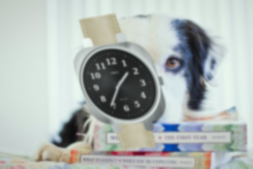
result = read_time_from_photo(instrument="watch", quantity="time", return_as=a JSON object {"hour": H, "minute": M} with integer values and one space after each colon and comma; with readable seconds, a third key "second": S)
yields {"hour": 1, "minute": 36}
